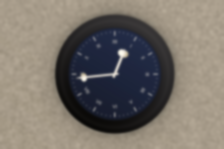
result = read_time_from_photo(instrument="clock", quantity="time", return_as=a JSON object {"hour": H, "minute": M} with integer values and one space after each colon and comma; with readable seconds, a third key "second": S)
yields {"hour": 12, "minute": 44}
